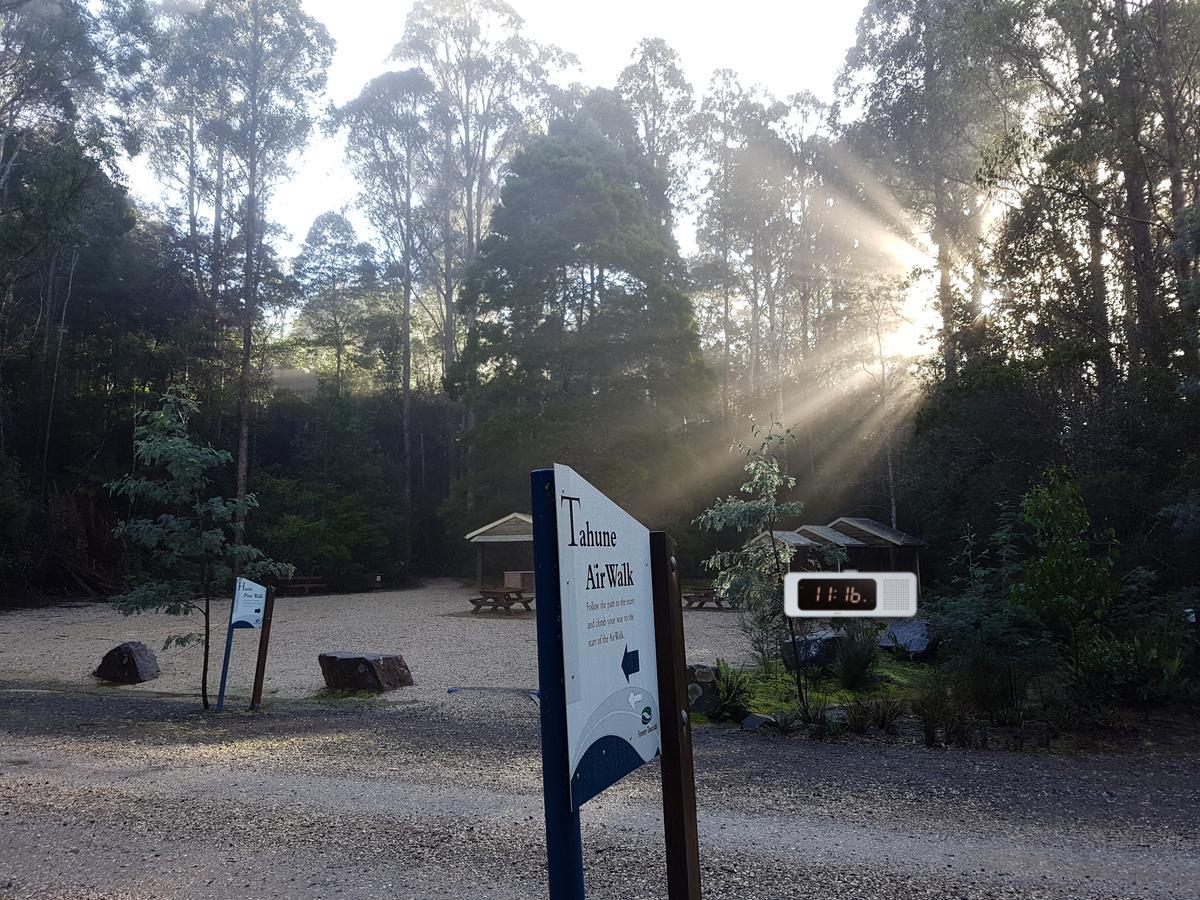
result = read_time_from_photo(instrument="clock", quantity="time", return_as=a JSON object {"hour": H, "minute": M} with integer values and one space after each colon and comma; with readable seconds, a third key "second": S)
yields {"hour": 11, "minute": 16}
